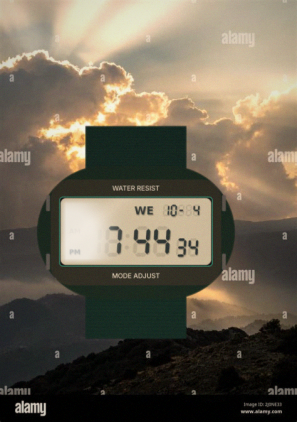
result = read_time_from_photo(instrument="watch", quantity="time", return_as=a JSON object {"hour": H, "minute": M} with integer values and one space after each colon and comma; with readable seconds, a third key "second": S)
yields {"hour": 7, "minute": 44, "second": 34}
